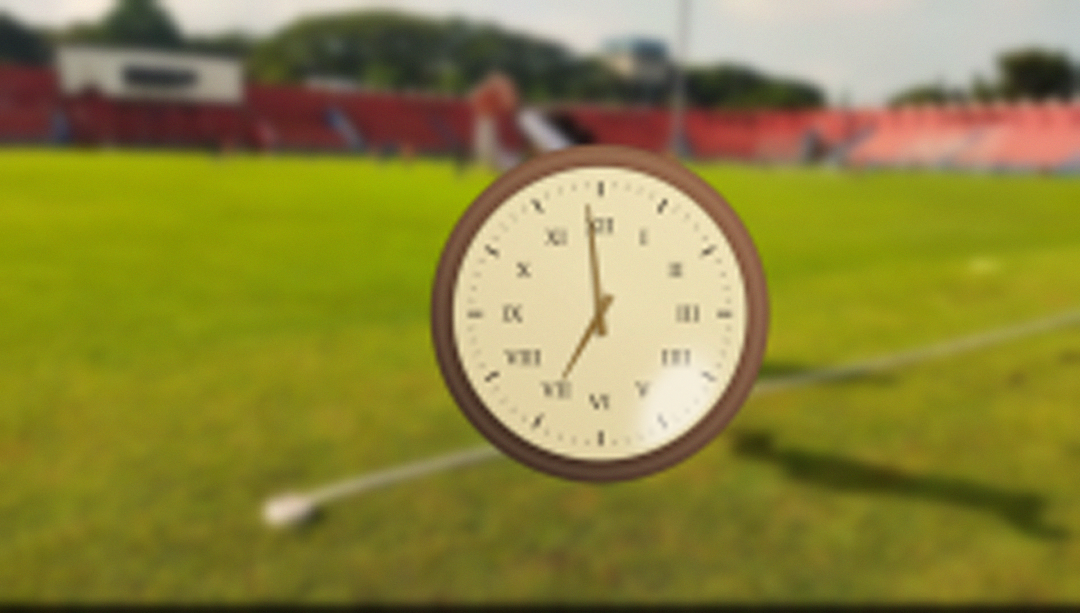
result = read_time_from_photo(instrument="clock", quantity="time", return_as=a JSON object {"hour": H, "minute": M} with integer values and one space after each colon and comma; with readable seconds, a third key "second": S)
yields {"hour": 6, "minute": 59}
